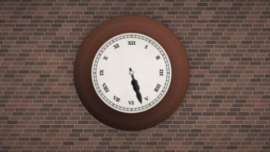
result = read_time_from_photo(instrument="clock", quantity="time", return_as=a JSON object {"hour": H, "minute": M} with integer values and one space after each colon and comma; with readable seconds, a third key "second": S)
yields {"hour": 5, "minute": 27}
